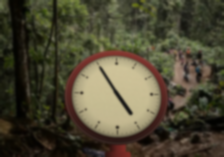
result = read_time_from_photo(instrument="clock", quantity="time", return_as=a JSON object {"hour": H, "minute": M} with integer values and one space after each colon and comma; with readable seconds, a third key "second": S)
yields {"hour": 4, "minute": 55}
